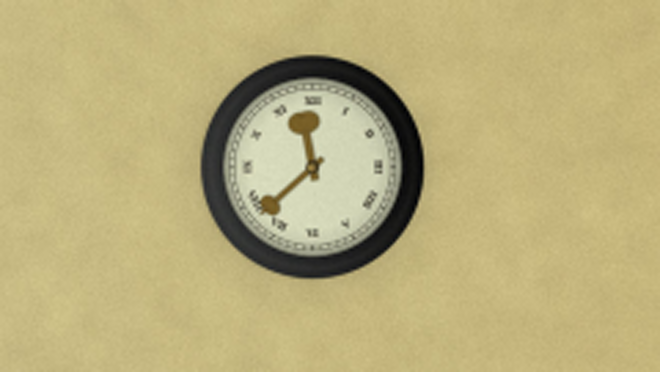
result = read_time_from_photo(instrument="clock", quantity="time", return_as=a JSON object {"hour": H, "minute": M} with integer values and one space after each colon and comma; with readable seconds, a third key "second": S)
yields {"hour": 11, "minute": 38}
